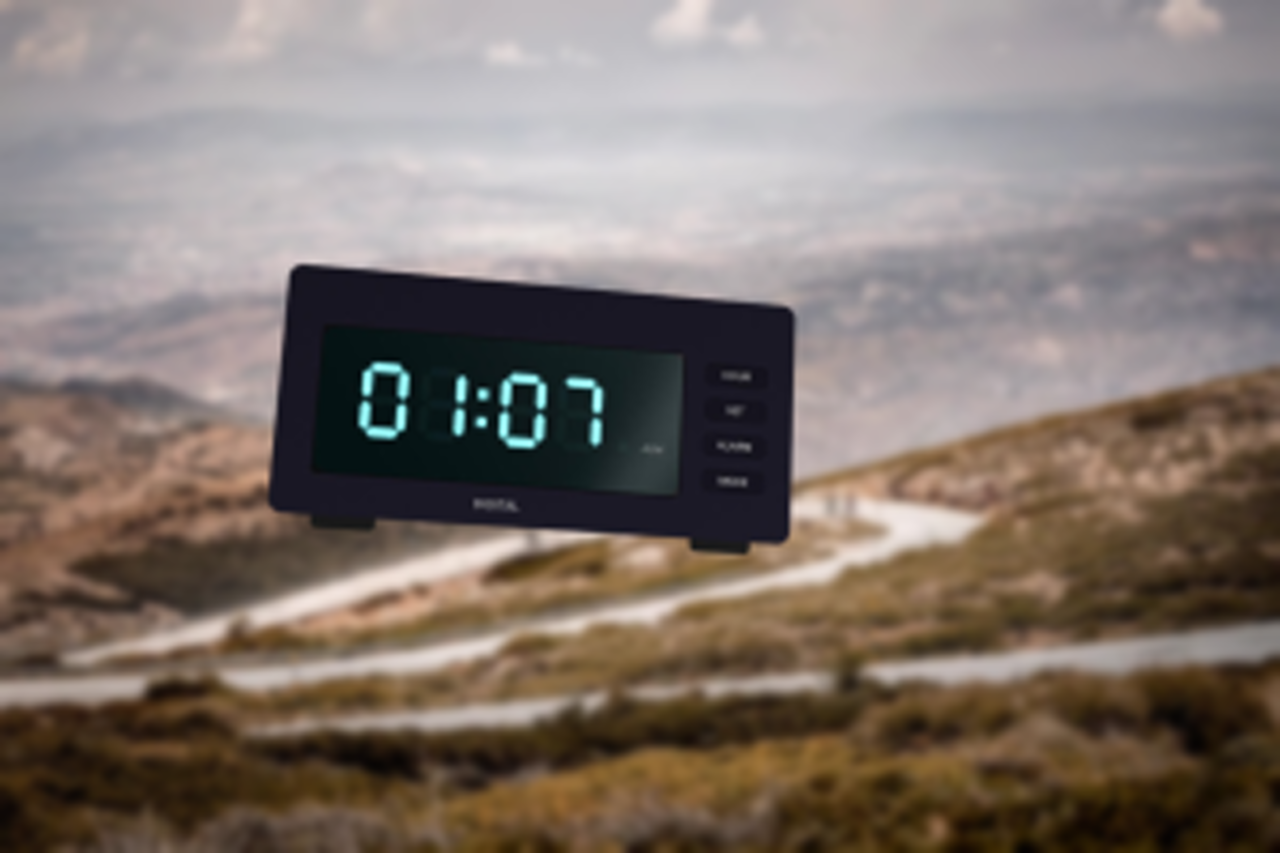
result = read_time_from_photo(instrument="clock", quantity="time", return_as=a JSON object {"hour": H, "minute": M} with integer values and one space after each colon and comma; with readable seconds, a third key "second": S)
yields {"hour": 1, "minute": 7}
